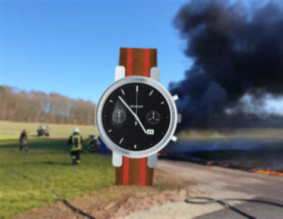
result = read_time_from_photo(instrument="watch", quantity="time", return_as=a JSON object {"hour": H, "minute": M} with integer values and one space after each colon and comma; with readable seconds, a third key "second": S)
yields {"hour": 4, "minute": 53}
